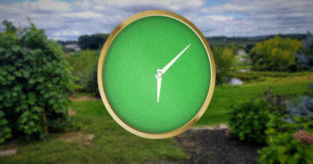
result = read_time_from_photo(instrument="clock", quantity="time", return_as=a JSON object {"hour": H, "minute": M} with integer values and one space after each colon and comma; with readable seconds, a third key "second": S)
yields {"hour": 6, "minute": 8}
